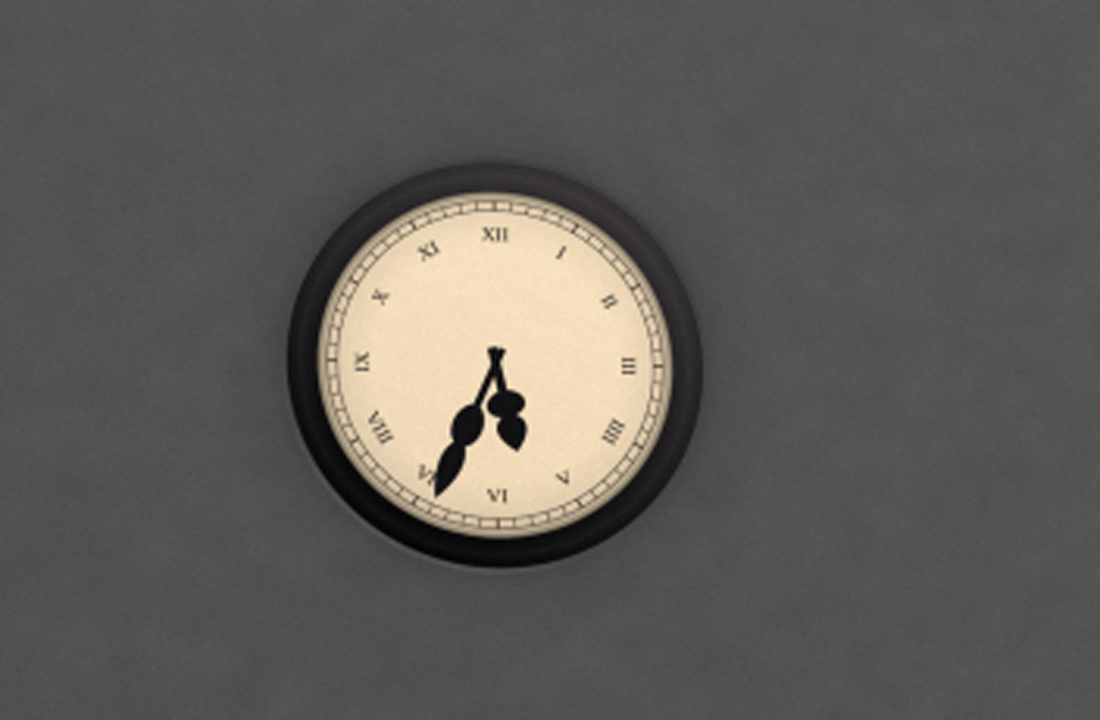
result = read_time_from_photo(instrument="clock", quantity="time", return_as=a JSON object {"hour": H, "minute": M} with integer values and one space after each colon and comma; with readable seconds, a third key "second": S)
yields {"hour": 5, "minute": 34}
